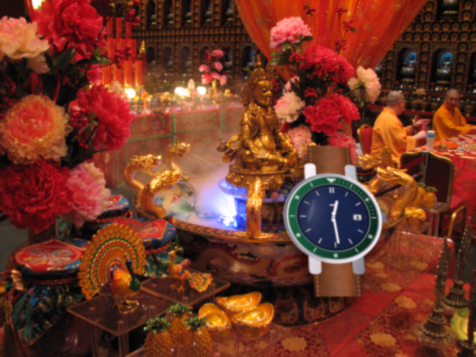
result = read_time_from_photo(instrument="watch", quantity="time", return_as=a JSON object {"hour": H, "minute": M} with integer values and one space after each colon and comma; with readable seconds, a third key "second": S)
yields {"hour": 12, "minute": 29}
